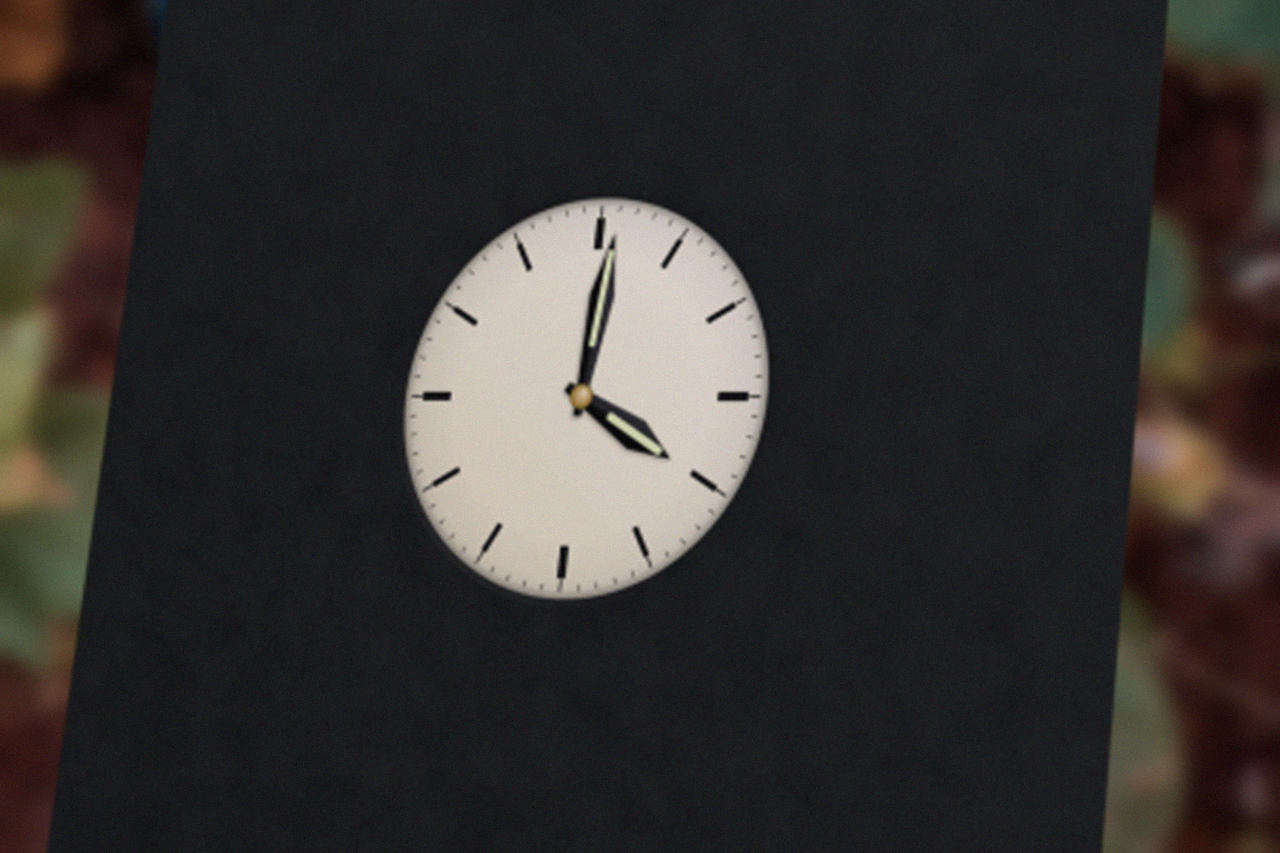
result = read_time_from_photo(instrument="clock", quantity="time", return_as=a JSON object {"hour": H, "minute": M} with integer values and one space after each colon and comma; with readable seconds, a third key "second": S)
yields {"hour": 4, "minute": 1}
